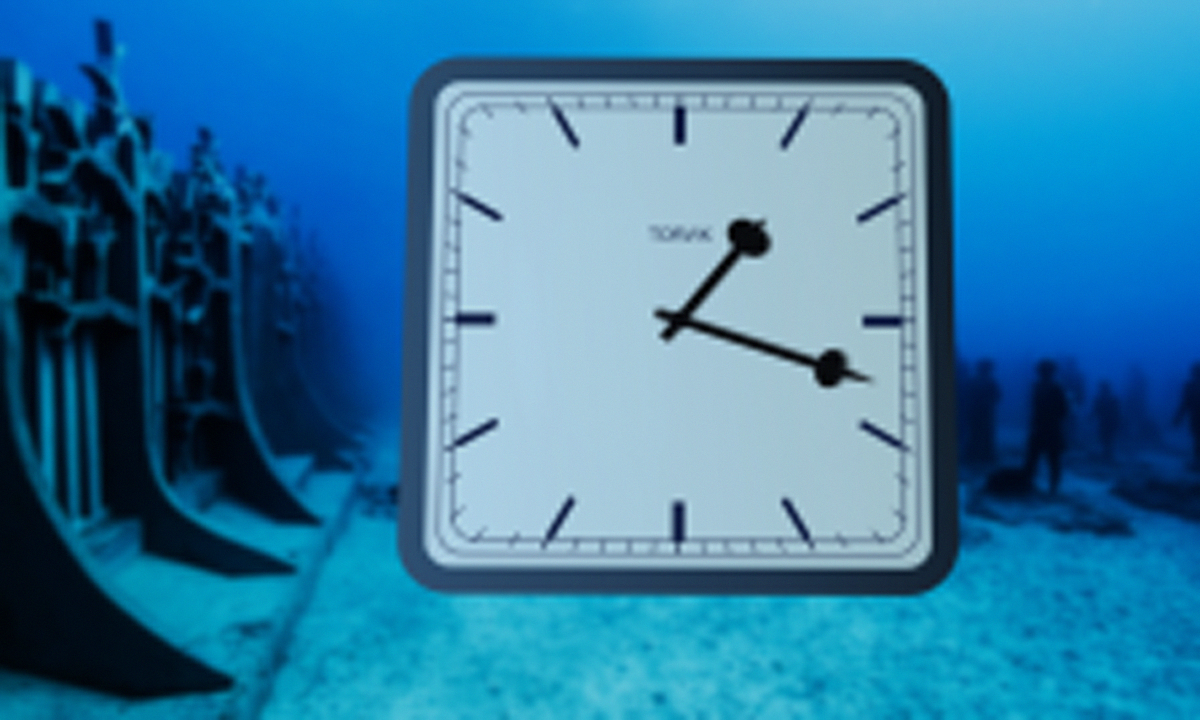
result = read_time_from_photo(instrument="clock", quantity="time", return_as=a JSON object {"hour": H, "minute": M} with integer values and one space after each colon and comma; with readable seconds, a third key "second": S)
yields {"hour": 1, "minute": 18}
